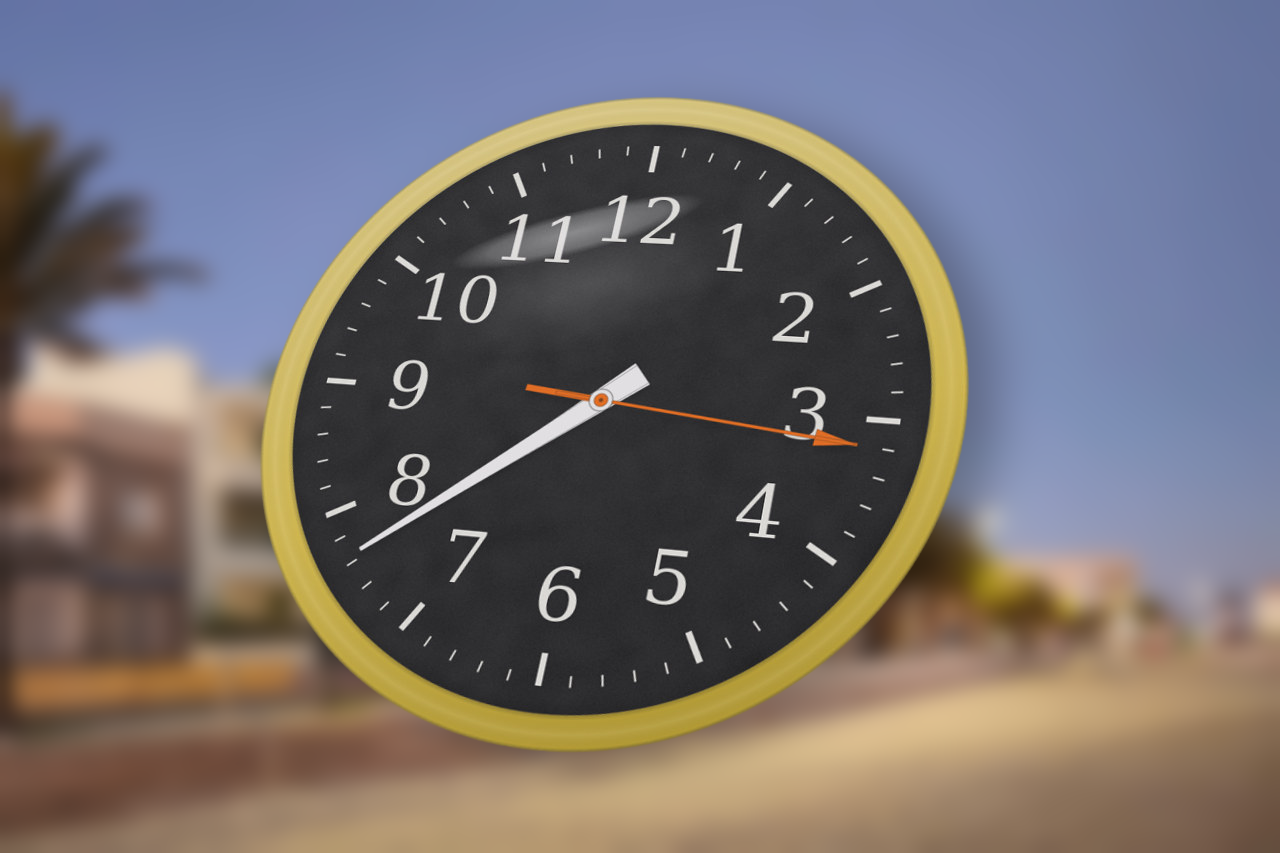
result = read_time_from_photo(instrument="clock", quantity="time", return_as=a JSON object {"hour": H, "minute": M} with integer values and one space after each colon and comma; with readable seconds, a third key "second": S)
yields {"hour": 7, "minute": 38, "second": 16}
